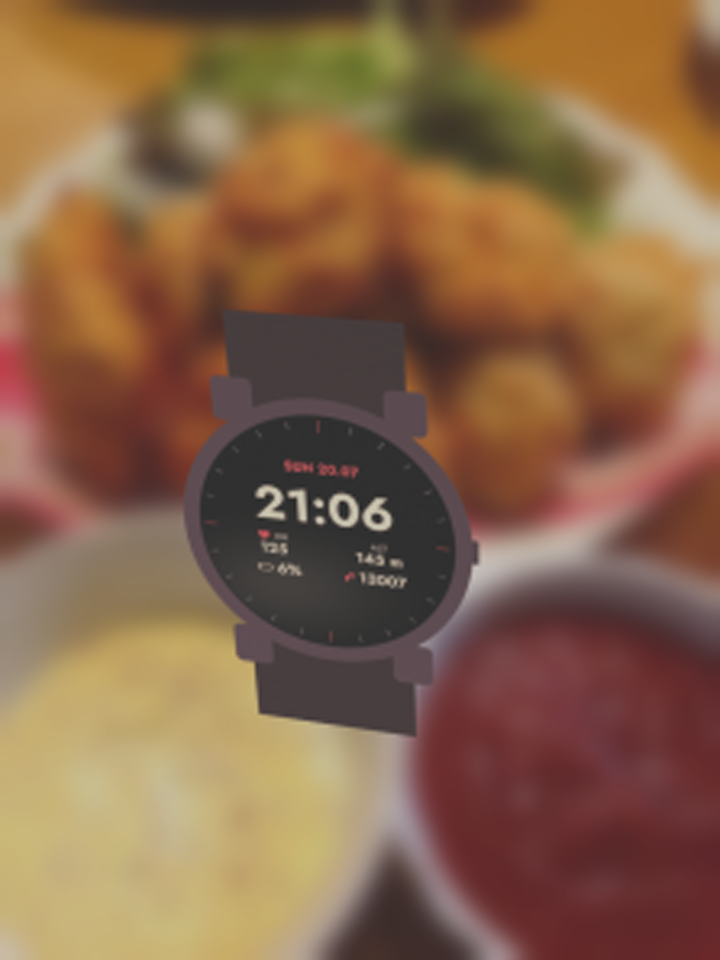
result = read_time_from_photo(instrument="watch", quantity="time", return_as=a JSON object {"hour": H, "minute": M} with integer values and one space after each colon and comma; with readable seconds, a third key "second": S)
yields {"hour": 21, "minute": 6}
